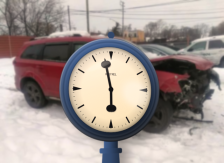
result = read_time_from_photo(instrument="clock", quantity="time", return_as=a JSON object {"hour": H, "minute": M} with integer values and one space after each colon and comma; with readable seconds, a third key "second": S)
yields {"hour": 5, "minute": 58}
